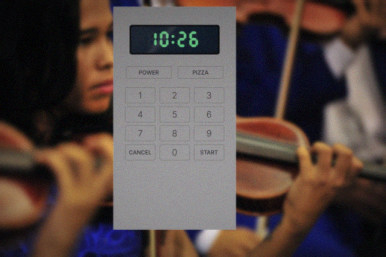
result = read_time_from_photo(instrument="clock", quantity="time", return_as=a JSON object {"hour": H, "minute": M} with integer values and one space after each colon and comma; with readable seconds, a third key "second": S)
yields {"hour": 10, "minute": 26}
